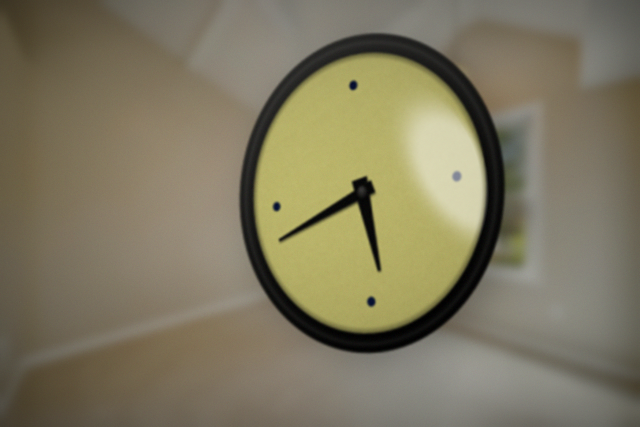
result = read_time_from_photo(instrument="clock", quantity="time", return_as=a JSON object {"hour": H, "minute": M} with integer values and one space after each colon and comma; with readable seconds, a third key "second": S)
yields {"hour": 5, "minute": 42}
